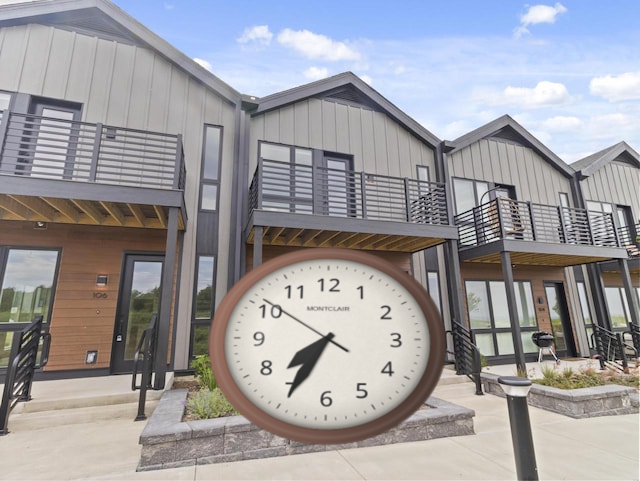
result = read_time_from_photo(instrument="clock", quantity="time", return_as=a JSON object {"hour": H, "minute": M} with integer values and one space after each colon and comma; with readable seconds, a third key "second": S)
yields {"hour": 7, "minute": 34, "second": 51}
